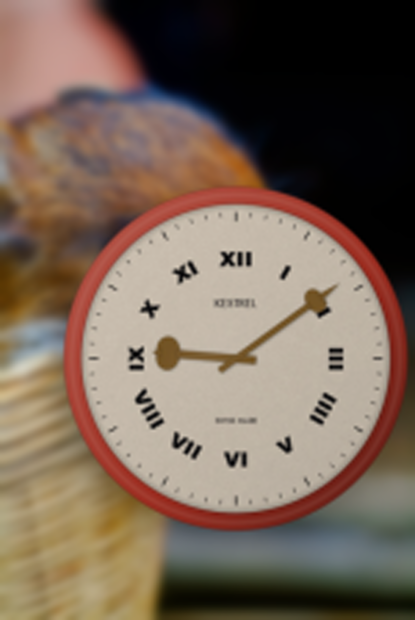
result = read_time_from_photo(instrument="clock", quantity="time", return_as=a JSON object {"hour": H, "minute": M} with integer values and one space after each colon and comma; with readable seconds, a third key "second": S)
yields {"hour": 9, "minute": 9}
